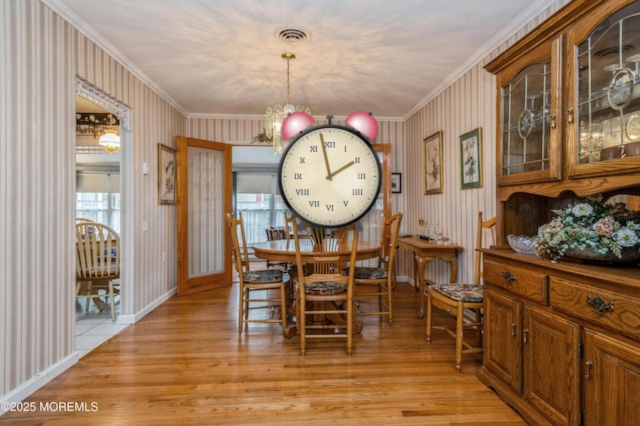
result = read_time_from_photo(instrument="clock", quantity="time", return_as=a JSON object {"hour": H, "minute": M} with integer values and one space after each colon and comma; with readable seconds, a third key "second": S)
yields {"hour": 1, "minute": 58}
